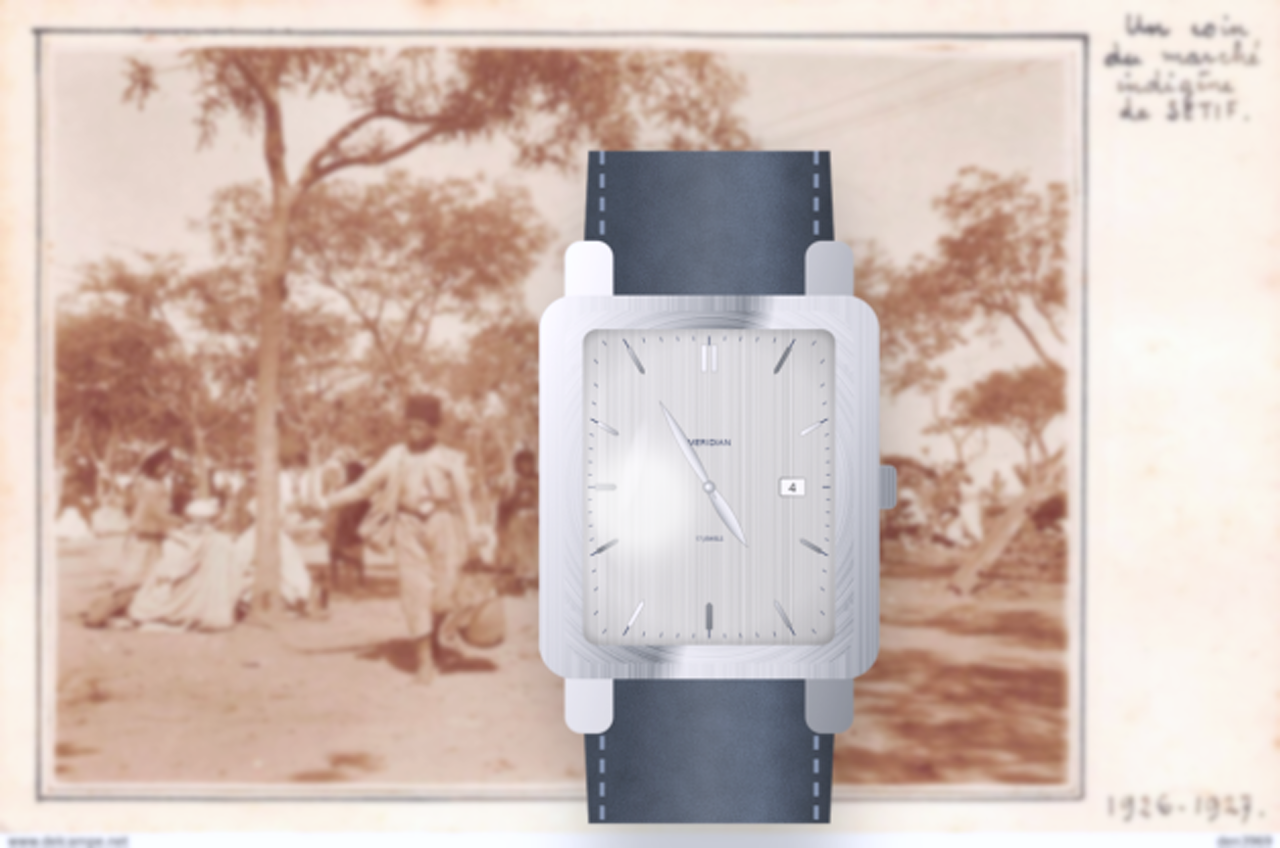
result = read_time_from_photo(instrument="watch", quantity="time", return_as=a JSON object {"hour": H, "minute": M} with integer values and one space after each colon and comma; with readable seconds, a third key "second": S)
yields {"hour": 4, "minute": 55}
